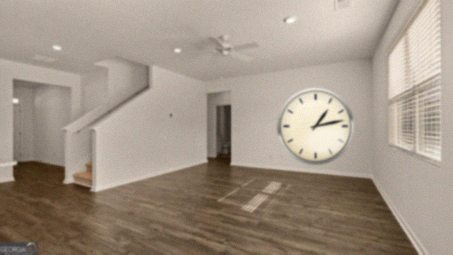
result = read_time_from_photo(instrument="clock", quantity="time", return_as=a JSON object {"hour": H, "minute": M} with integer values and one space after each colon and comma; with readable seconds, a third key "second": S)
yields {"hour": 1, "minute": 13}
